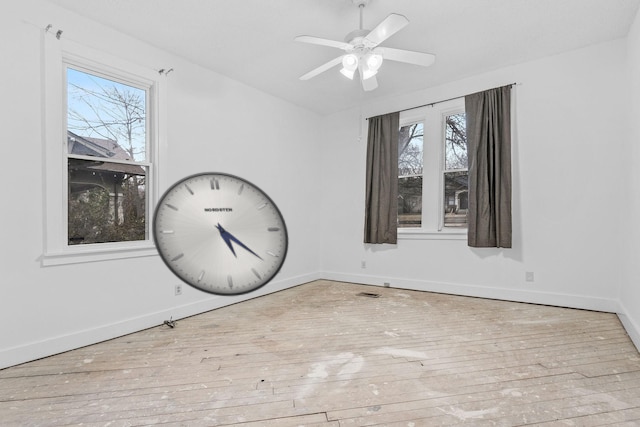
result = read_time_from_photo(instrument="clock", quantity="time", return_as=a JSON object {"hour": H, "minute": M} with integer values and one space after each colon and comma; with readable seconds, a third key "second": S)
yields {"hour": 5, "minute": 22}
